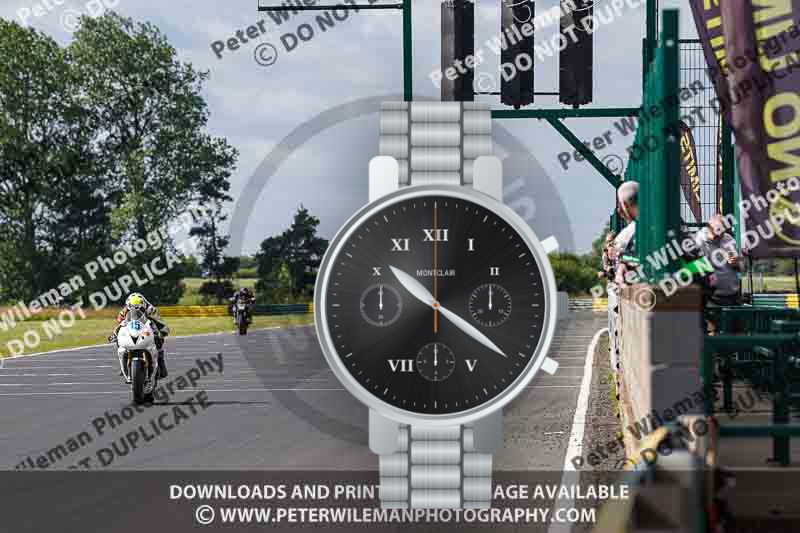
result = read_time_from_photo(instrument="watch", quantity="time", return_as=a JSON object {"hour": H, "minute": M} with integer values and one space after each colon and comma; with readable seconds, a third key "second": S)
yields {"hour": 10, "minute": 21}
